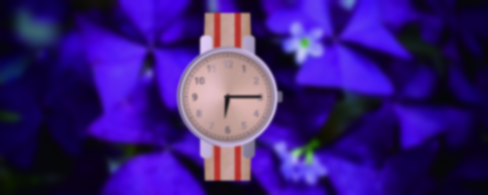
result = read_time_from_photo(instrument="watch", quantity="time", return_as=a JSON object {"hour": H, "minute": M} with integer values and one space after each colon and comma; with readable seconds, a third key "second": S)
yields {"hour": 6, "minute": 15}
